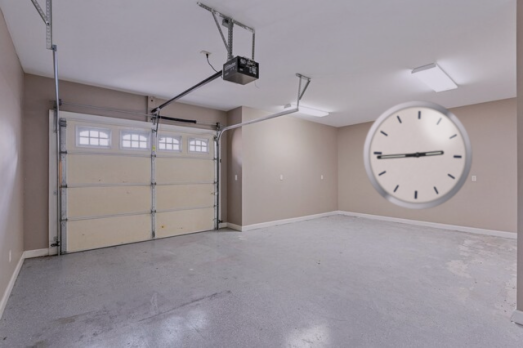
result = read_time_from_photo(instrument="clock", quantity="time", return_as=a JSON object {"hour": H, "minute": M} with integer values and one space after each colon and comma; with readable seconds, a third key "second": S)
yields {"hour": 2, "minute": 44}
